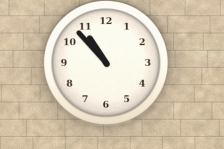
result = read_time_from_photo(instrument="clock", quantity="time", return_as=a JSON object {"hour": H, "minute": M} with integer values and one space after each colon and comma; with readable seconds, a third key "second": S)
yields {"hour": 10, "minute": 53}
